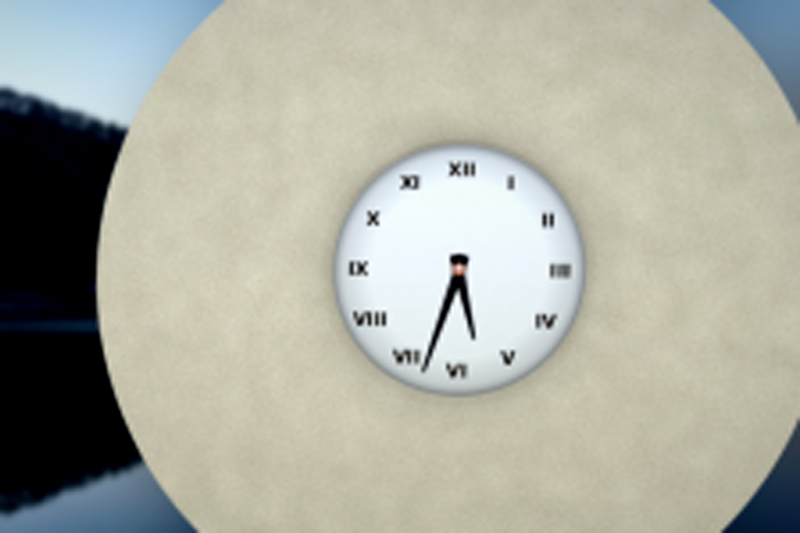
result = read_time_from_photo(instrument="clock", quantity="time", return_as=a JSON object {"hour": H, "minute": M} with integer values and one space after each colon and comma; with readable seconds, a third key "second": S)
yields {"hour": 5, "minute": 33}
